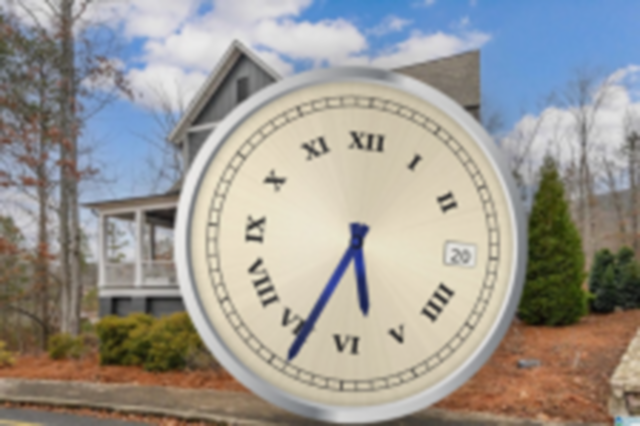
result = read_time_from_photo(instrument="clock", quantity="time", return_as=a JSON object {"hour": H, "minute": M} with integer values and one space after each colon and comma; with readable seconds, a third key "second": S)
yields {"hour": 5, "minute": 34}
